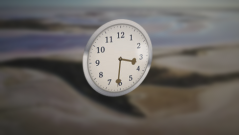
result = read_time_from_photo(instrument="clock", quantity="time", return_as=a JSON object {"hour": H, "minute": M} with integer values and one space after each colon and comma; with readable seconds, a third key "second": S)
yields {"hour": 3, "minute": 31}
